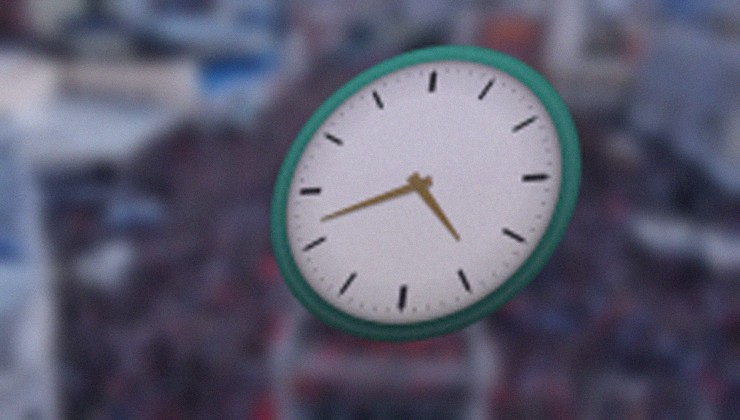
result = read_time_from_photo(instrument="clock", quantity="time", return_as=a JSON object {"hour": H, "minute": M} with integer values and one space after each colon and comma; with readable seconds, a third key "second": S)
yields {"hour": 4, "minute": 42}
